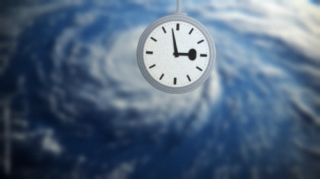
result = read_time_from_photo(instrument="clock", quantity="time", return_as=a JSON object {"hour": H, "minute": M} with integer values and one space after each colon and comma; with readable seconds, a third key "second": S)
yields {"hour": 2, "minute": 58}
